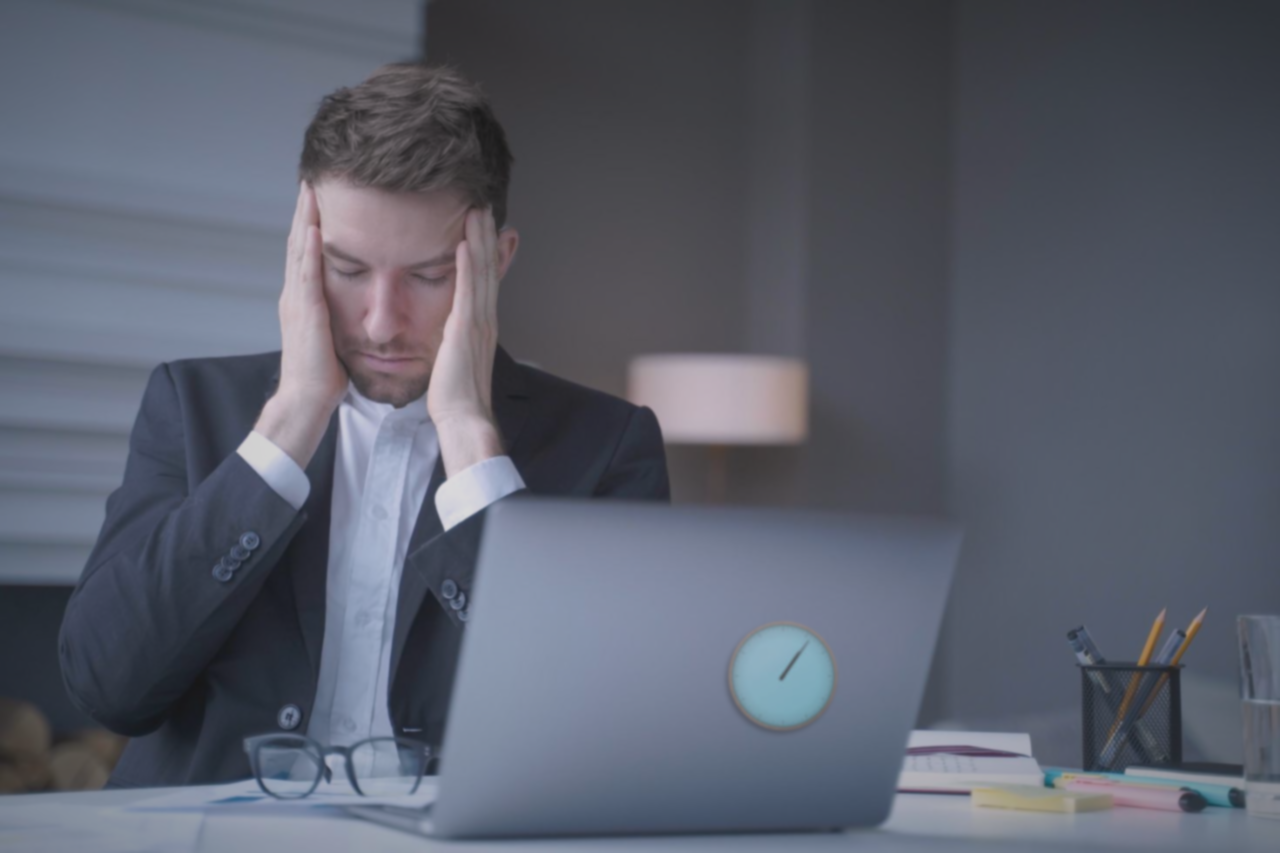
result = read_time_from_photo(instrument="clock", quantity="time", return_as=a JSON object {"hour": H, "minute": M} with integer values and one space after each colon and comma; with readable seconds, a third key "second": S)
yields {"hour": 1, "minute": 6}
